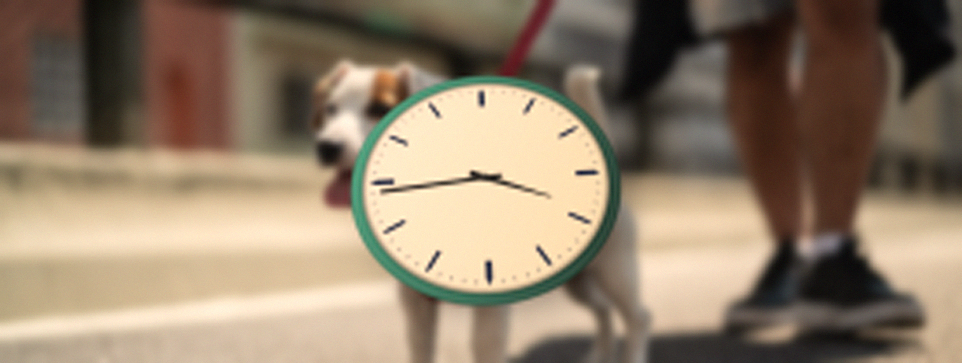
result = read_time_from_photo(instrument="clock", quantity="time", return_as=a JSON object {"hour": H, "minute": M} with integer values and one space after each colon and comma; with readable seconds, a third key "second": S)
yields {"hour": 3, "minute": 44}
